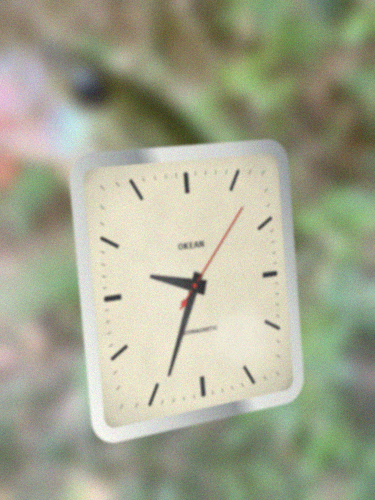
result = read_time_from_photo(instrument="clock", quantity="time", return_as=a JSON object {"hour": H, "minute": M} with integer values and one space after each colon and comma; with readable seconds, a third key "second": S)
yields {"hour": 9, "minute": 34, "second": 7}
